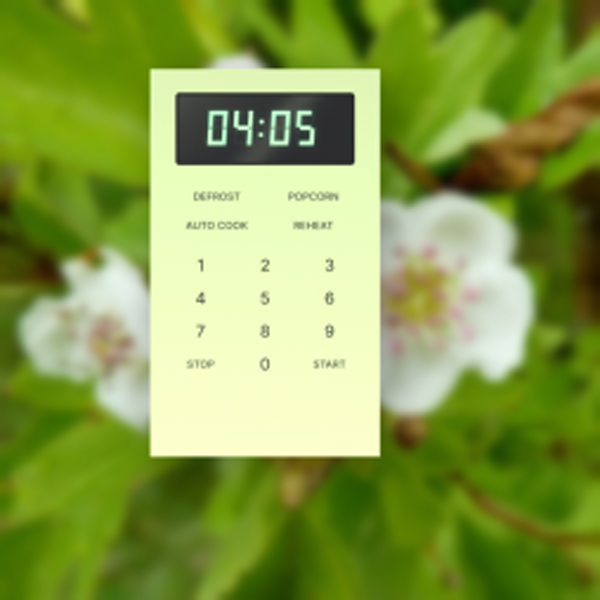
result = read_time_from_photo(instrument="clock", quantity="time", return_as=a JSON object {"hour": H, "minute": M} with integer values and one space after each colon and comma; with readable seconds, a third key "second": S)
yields {"hour": 4, "minute": 5}
